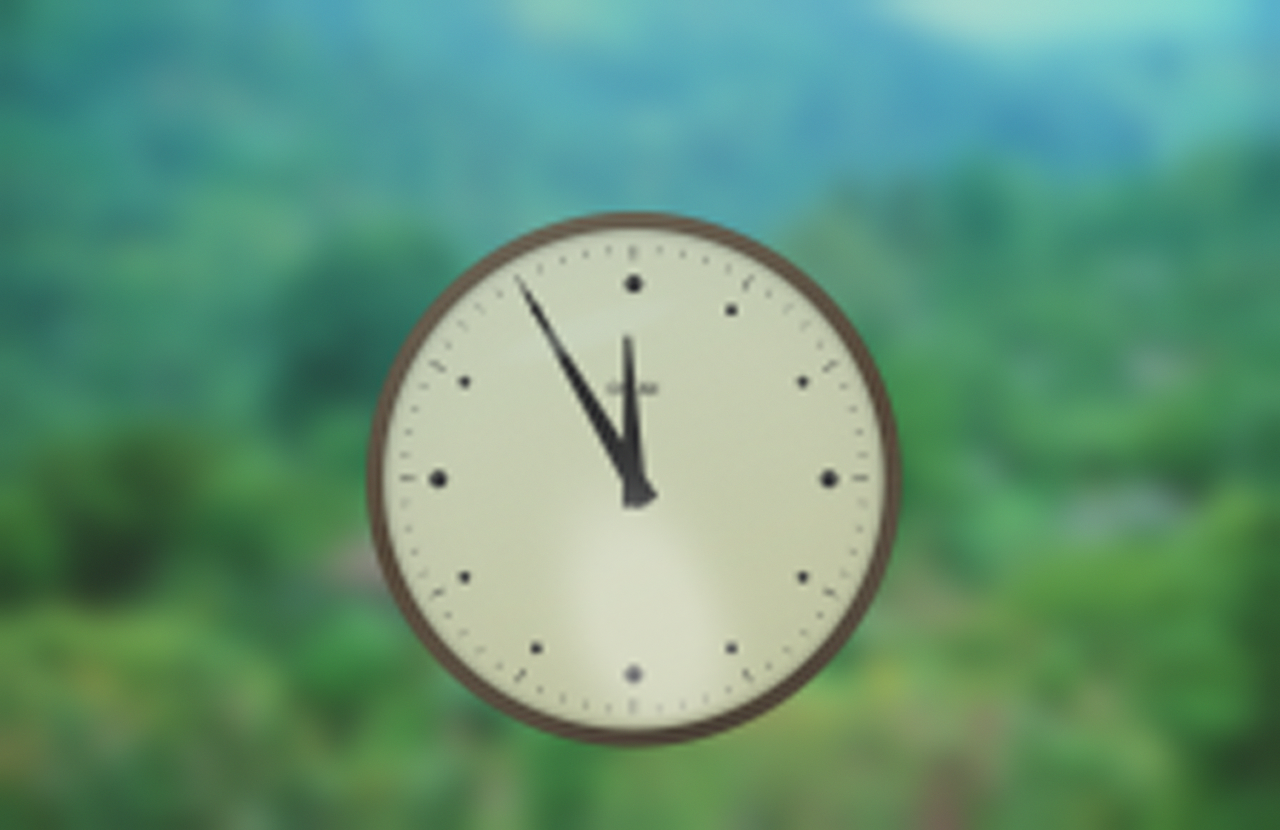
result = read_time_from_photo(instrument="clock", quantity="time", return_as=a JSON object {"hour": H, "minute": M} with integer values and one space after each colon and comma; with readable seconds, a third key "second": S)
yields {"hour": 11, "minute": 55}
